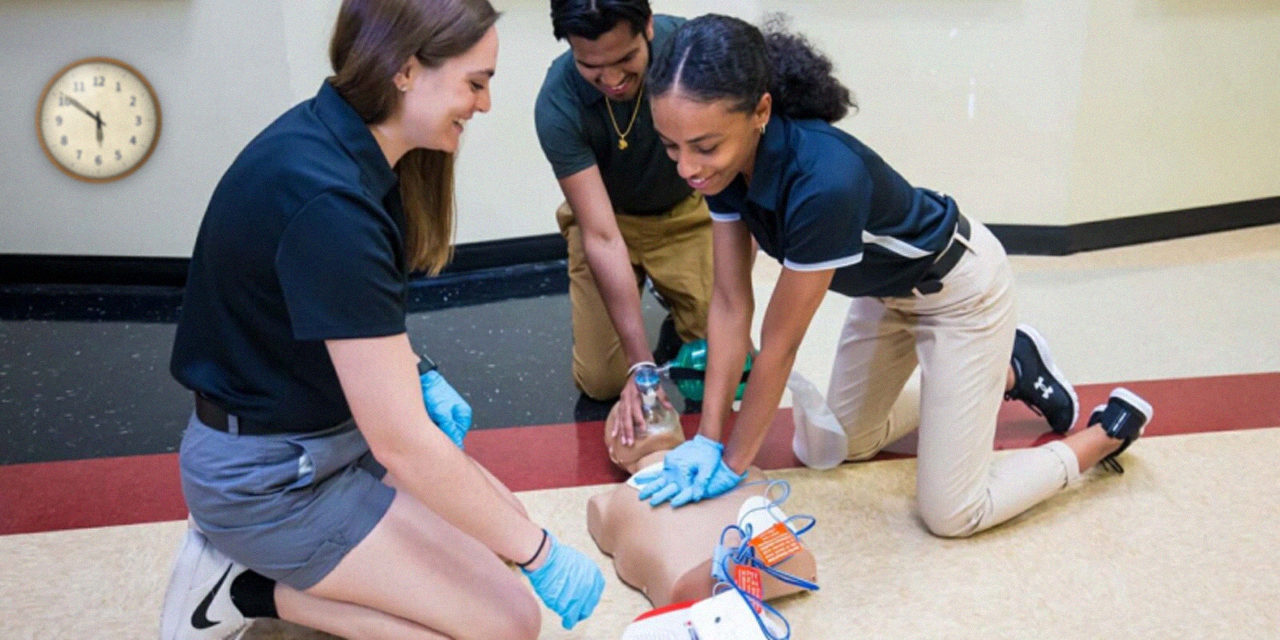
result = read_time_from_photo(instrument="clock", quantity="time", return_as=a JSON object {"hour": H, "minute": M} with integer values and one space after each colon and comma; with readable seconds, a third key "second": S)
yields {"hour": 5, "minute": 51}
